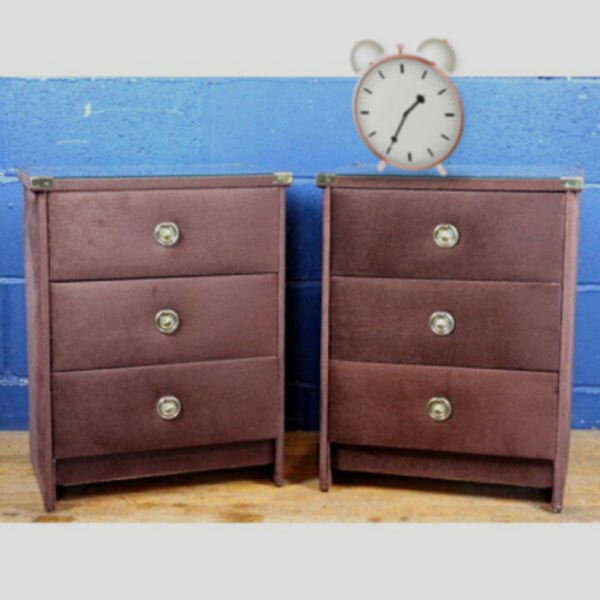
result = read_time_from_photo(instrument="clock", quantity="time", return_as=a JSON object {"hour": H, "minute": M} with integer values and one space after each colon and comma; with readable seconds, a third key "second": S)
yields {"hour": 1, "minute": 35}
